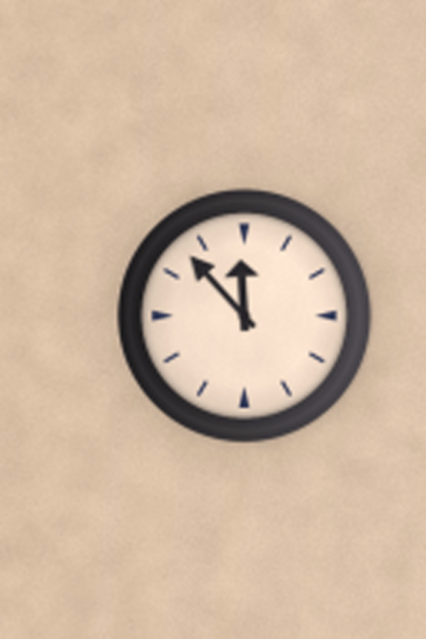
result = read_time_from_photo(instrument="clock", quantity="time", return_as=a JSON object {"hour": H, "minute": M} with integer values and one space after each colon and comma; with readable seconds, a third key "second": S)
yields {"hour": 11, "minute": 53}
